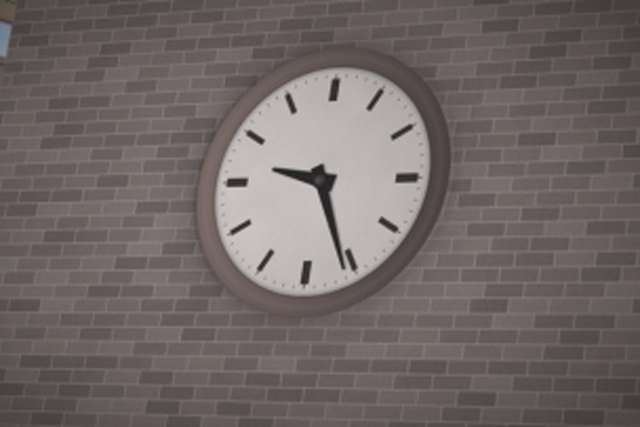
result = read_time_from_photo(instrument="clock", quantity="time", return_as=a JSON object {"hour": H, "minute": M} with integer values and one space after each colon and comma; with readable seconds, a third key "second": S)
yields {"hour": 9, "minute": 26}
